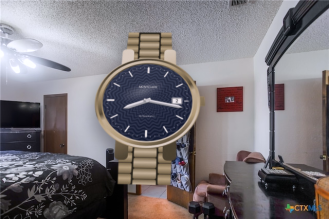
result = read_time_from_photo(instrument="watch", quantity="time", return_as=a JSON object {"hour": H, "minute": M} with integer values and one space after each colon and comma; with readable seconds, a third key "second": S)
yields {"hour": 8, "minute": 17}
